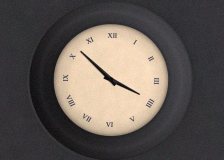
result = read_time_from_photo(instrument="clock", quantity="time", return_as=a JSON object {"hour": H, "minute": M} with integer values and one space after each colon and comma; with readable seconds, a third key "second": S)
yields {"hour": 3, "minute": 52}
